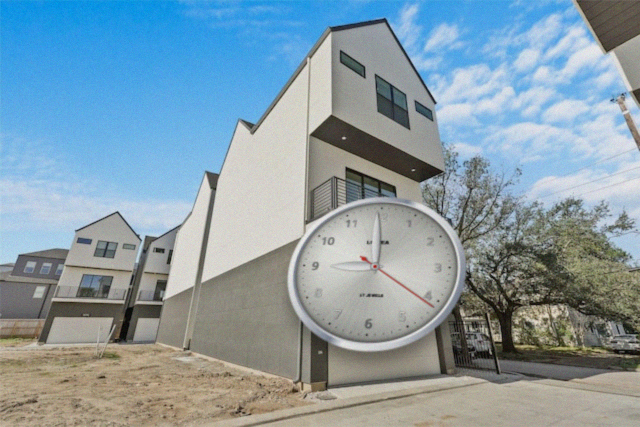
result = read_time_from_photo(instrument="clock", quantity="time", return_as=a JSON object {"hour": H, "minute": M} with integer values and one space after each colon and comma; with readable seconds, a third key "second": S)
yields {"hour": 8, "minute": 59, "second": 21}
